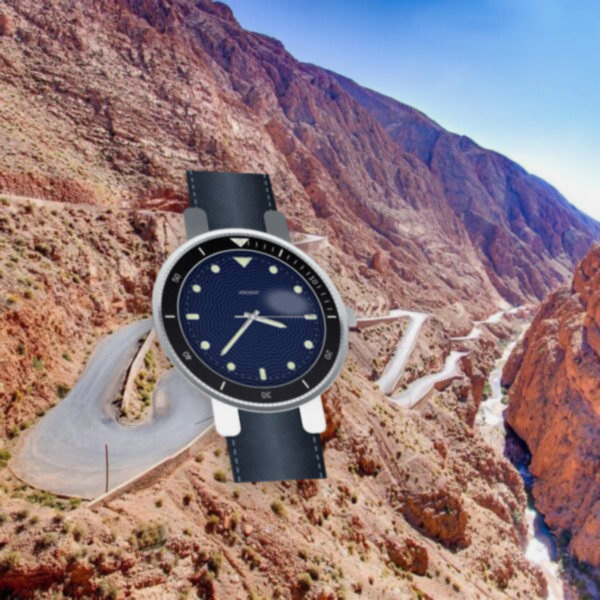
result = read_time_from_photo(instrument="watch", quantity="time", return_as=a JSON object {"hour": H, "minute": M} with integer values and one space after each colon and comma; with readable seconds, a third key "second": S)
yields {"hour": 3, "minute": 37, "second": 15}
